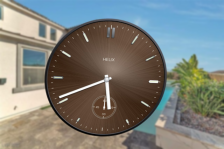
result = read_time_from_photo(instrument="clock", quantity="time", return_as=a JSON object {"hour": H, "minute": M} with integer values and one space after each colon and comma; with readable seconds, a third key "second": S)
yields {"hour": 5, "minute": 41}
